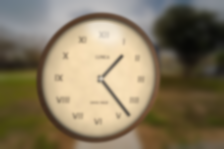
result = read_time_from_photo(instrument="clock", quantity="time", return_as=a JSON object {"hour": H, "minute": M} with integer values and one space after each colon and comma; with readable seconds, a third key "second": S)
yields {"hour": 1, "minute": 23}
